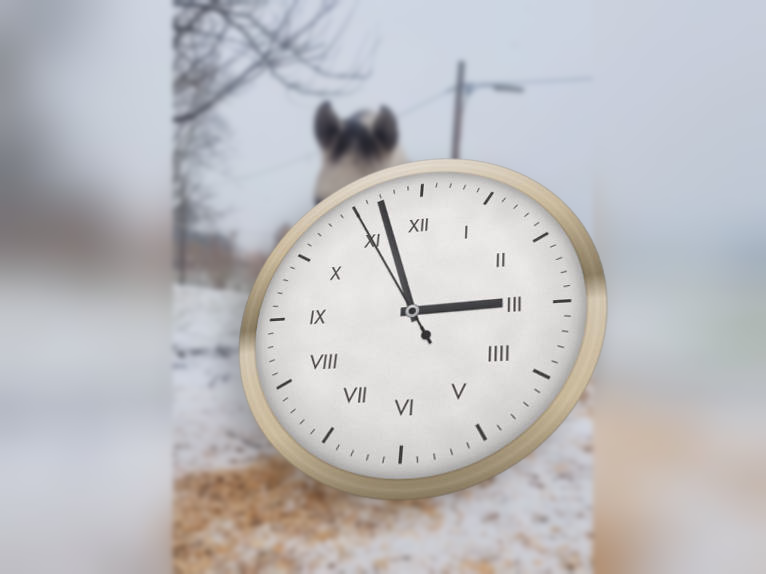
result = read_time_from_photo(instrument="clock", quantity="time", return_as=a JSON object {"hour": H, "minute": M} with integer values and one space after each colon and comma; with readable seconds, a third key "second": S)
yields {"hour": 2, "minute": 56, "second": 55}
